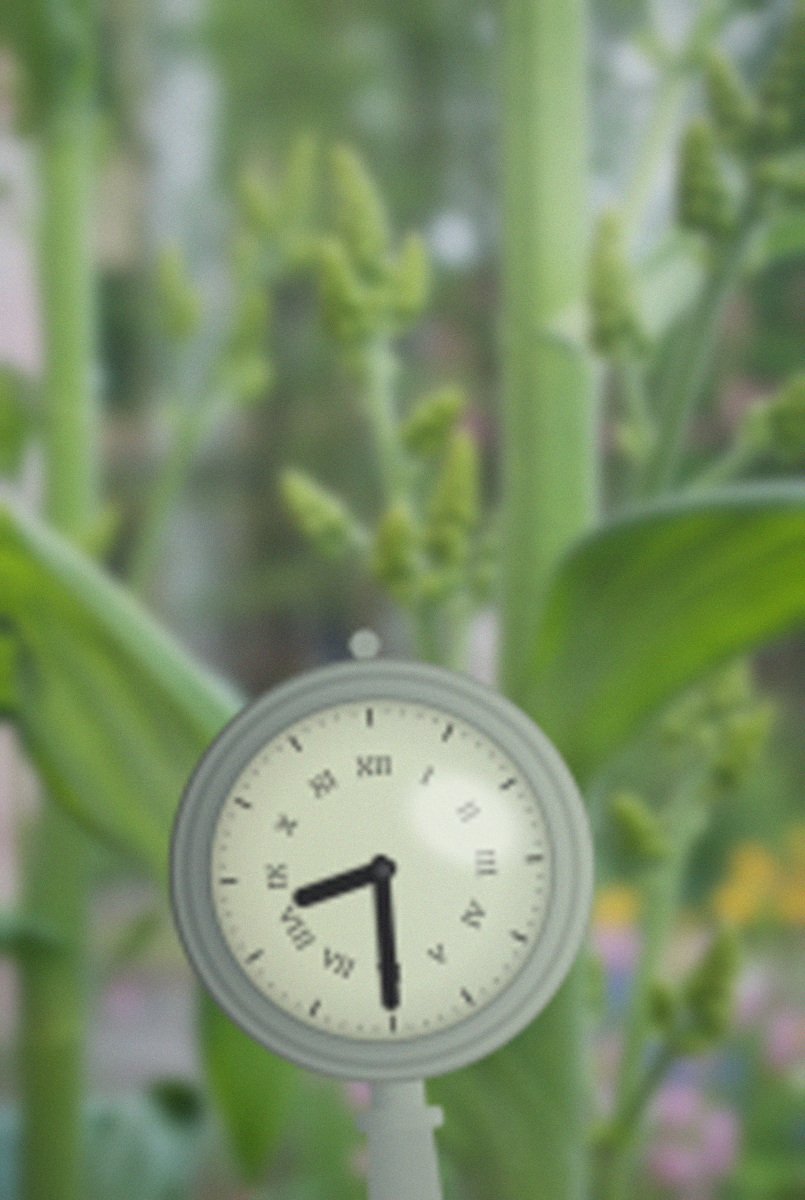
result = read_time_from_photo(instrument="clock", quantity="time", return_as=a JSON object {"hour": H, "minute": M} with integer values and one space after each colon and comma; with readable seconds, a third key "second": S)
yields {"hour": 8, "minute": 30}
